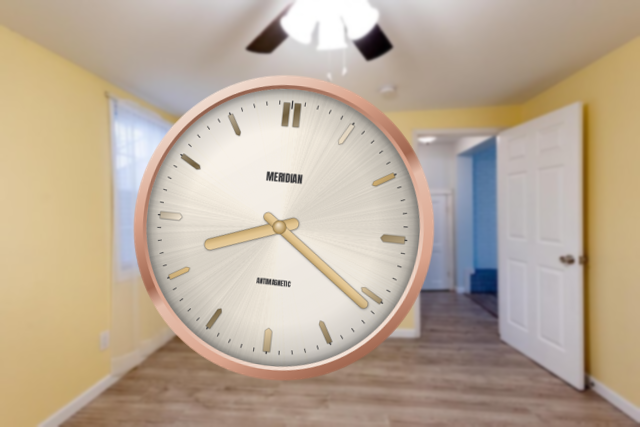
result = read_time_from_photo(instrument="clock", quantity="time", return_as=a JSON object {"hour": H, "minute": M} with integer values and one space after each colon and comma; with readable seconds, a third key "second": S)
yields {"hour": 8, "minute": 21}
